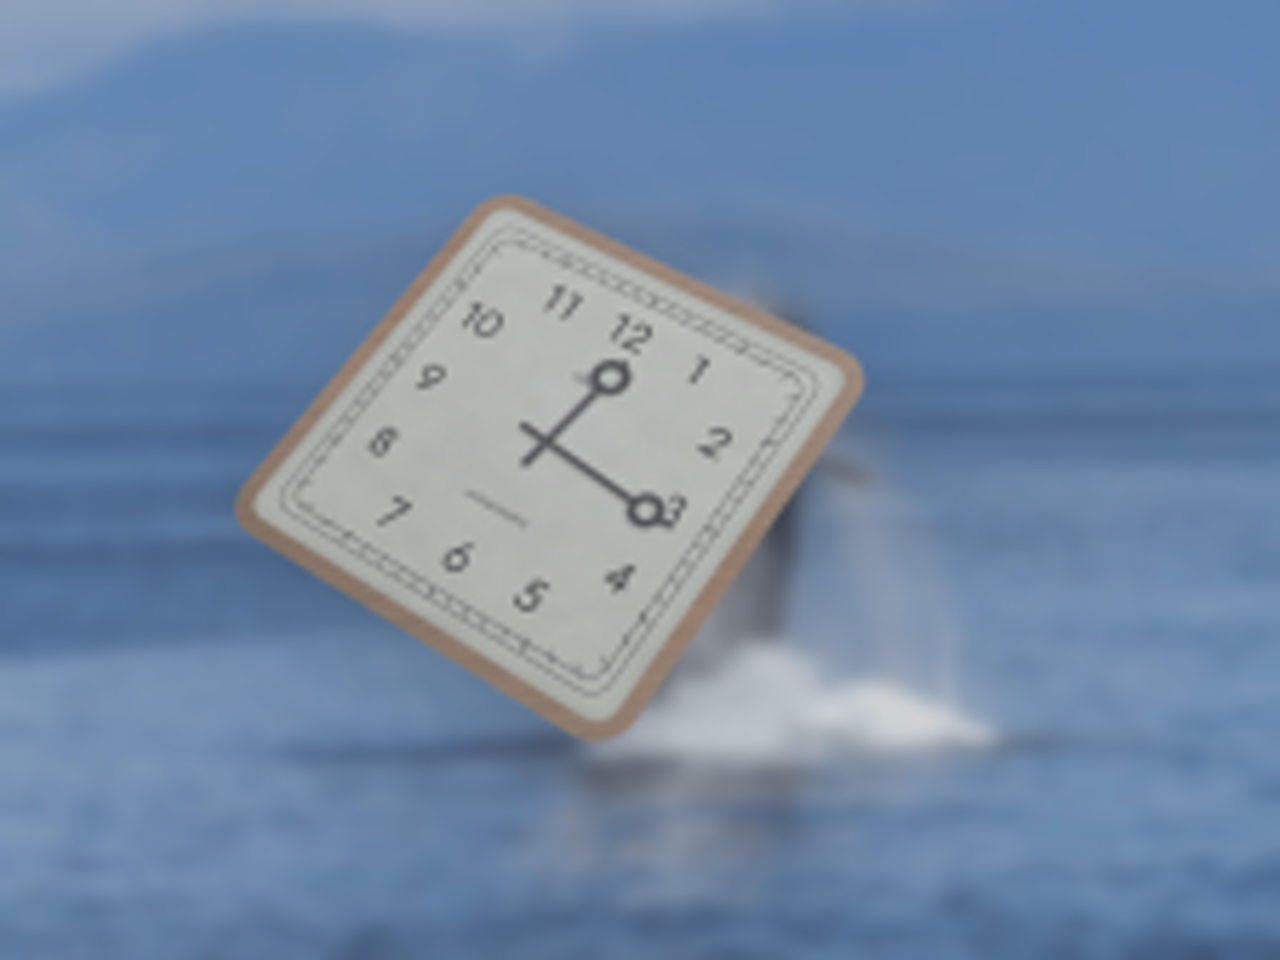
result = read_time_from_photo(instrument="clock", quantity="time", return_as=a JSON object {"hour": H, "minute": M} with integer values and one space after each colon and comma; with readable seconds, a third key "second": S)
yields {"hour": 12, "minute": 16}
